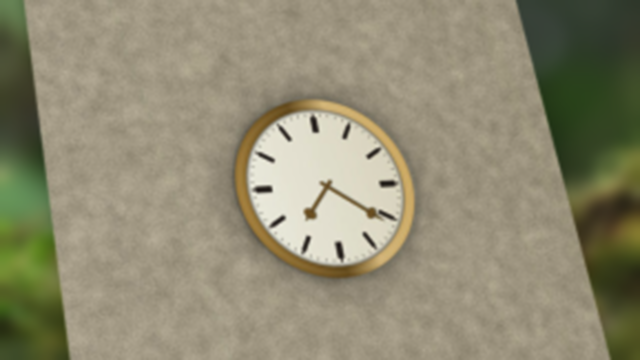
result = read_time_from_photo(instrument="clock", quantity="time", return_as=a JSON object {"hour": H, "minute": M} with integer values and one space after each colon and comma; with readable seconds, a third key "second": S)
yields {"hour": 7, "minute": 21}
